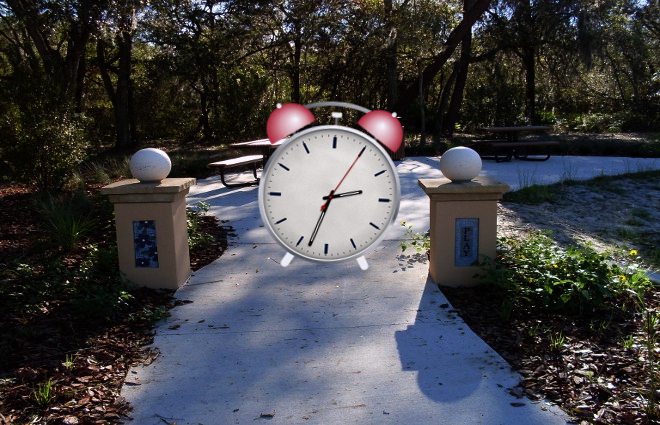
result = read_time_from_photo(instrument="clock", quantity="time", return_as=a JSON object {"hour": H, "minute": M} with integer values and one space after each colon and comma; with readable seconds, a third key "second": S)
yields {"hour": 2, "minute": 33, "second": 5}
